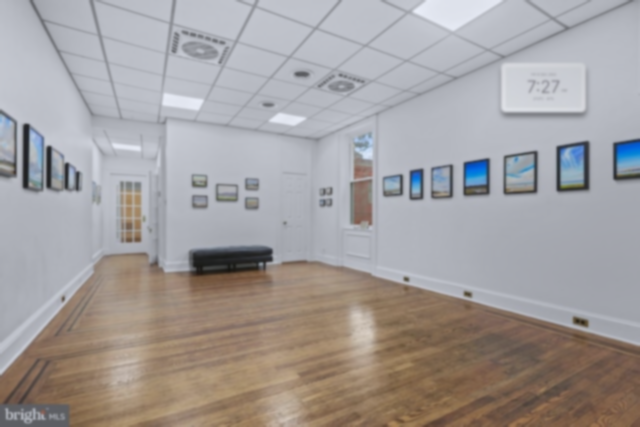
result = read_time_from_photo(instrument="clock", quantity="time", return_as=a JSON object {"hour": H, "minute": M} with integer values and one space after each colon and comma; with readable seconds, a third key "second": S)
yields {"hour": 7, "minute": 27}
